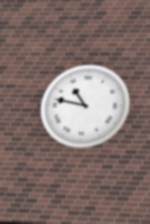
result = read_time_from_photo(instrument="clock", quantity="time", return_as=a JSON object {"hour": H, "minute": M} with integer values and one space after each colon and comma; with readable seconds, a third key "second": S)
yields {"hour": 10, "minute": 47}
